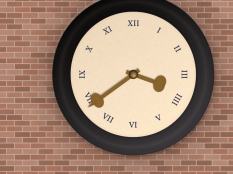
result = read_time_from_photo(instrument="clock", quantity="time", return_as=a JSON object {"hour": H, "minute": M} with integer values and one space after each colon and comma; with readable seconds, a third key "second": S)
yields {"hour": 3, "minute": 39}
